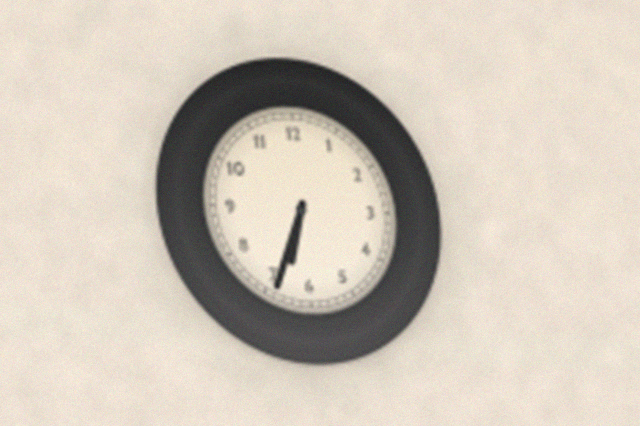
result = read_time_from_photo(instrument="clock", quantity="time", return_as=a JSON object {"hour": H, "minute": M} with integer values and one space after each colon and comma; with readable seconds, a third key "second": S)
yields {"hour": 6, "minute": 34}
